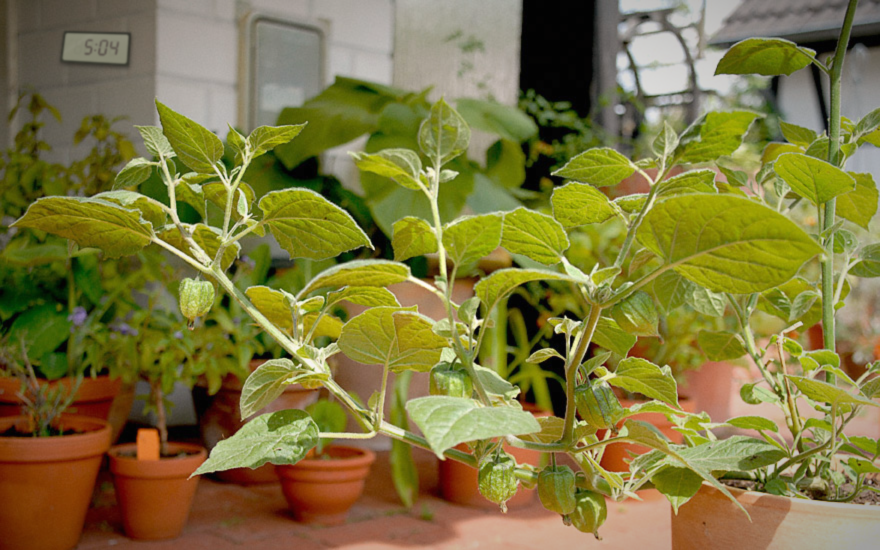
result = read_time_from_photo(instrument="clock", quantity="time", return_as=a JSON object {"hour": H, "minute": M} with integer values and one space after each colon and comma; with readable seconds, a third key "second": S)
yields {"hour": 5, "minute": 4}
